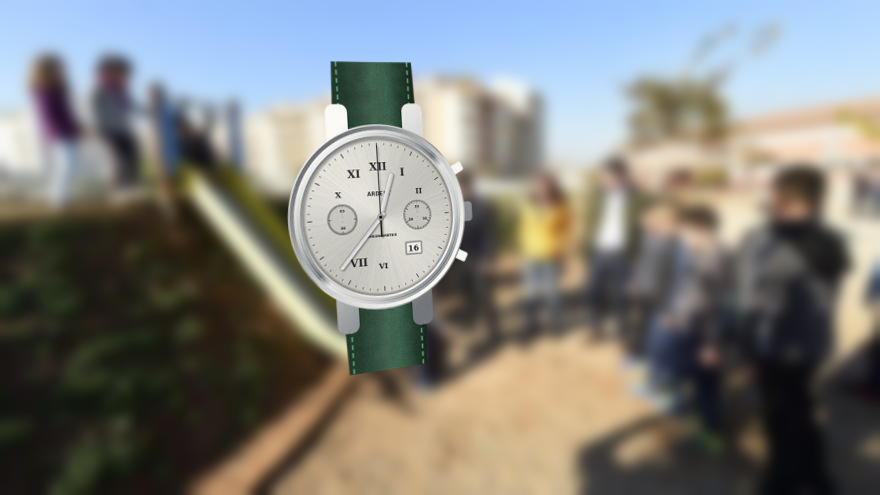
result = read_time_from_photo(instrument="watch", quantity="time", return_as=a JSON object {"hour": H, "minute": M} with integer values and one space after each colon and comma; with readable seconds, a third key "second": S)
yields {"hour": 12, "minute": 37}
